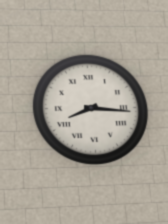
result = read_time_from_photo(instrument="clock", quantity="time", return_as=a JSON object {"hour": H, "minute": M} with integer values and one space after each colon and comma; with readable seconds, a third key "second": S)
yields {"hour": 8, "minute": 16}
